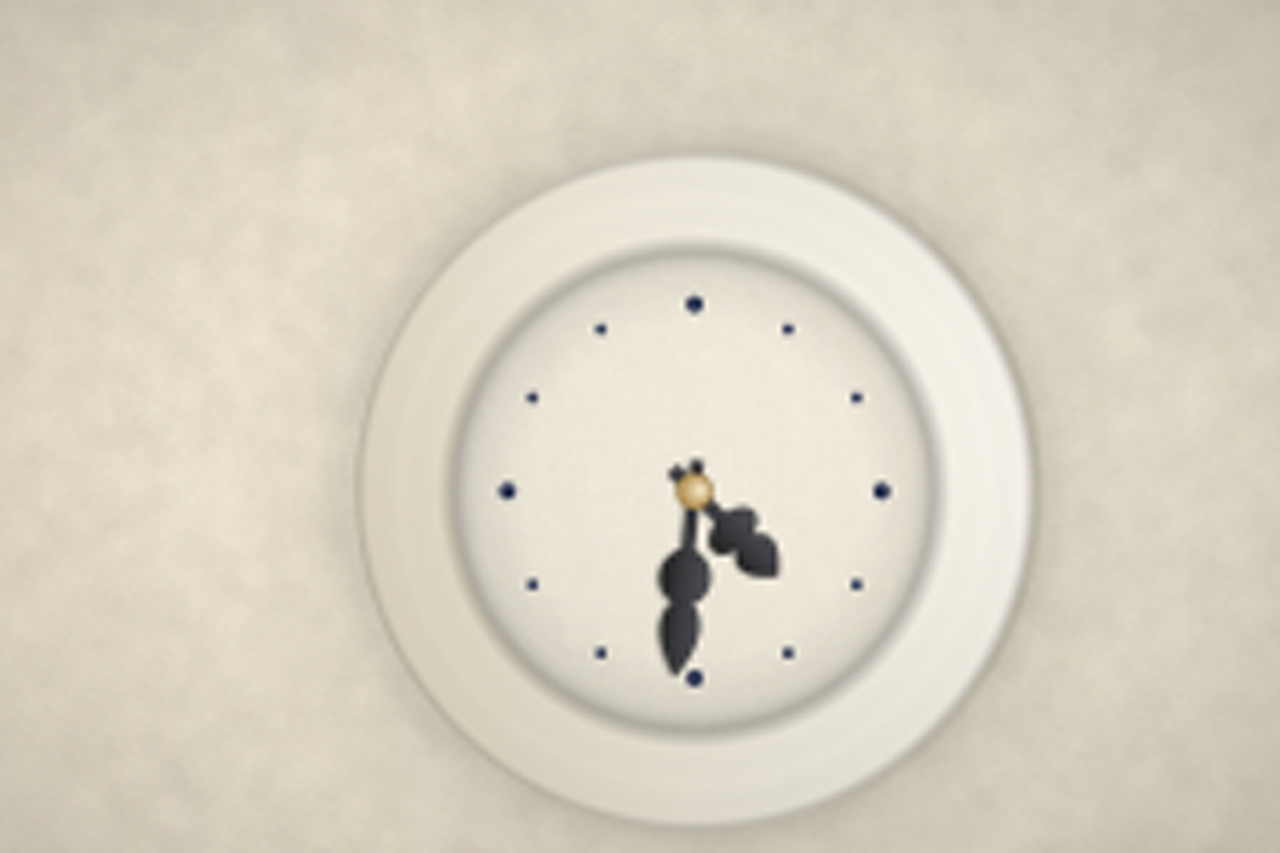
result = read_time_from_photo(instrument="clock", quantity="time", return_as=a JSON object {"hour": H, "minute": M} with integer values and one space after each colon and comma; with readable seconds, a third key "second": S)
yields {"hour": 4, "minute": 31}
